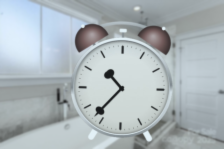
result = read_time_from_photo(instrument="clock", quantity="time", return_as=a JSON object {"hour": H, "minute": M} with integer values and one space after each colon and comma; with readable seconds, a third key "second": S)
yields {"hour": 10, "minute": 37}
